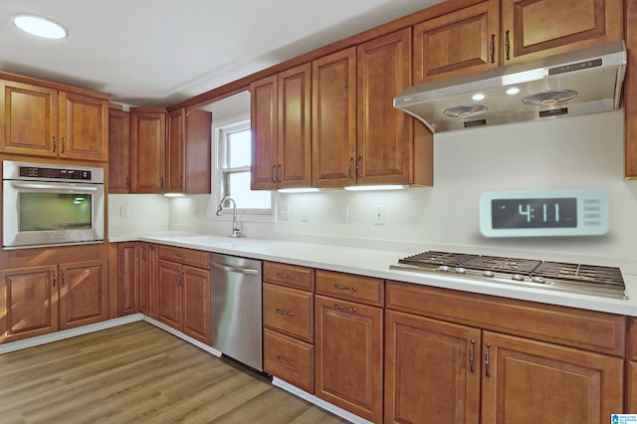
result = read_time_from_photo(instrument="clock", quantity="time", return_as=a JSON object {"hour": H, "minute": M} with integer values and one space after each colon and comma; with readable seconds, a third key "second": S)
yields {"hour": 4, "minute": 11}
